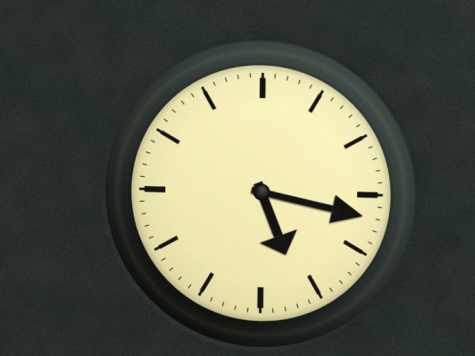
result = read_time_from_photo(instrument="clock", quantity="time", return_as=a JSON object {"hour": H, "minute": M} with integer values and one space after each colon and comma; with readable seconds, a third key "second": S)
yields {"hour": 5, "minute": 17}
